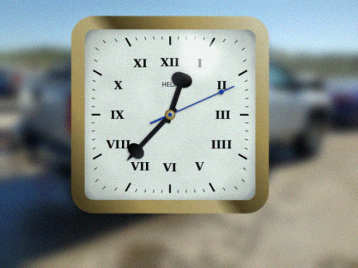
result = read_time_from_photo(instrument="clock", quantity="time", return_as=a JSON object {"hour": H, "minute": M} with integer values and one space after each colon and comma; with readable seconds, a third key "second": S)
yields {"hour": 12, "minute": 37, "second": 11}
